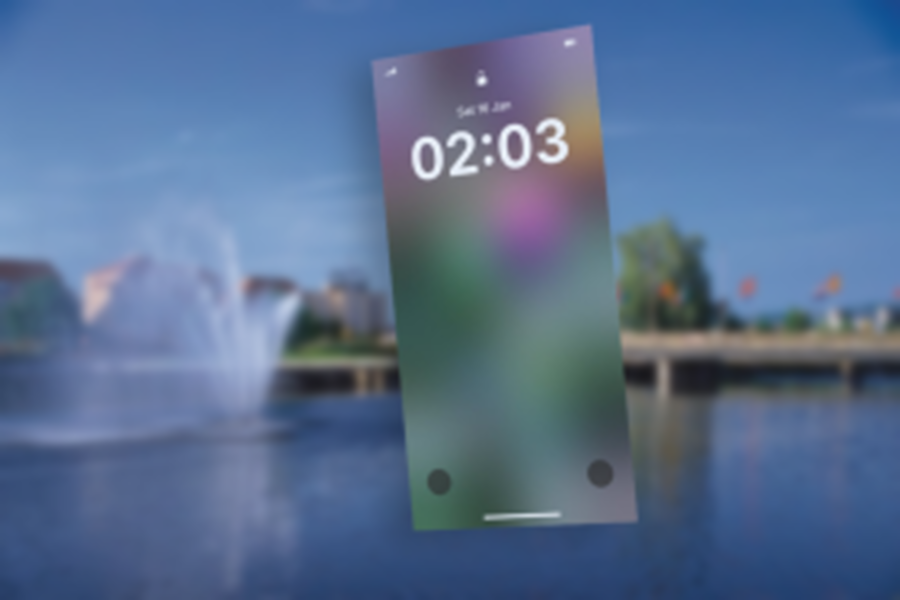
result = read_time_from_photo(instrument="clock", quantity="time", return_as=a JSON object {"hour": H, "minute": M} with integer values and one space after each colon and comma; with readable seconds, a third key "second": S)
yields {"hour": 2, "minute": 3}
